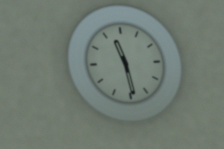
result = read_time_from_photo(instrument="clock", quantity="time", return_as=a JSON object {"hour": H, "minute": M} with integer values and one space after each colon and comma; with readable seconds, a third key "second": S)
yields {"hour": 11, "minute": 29}
